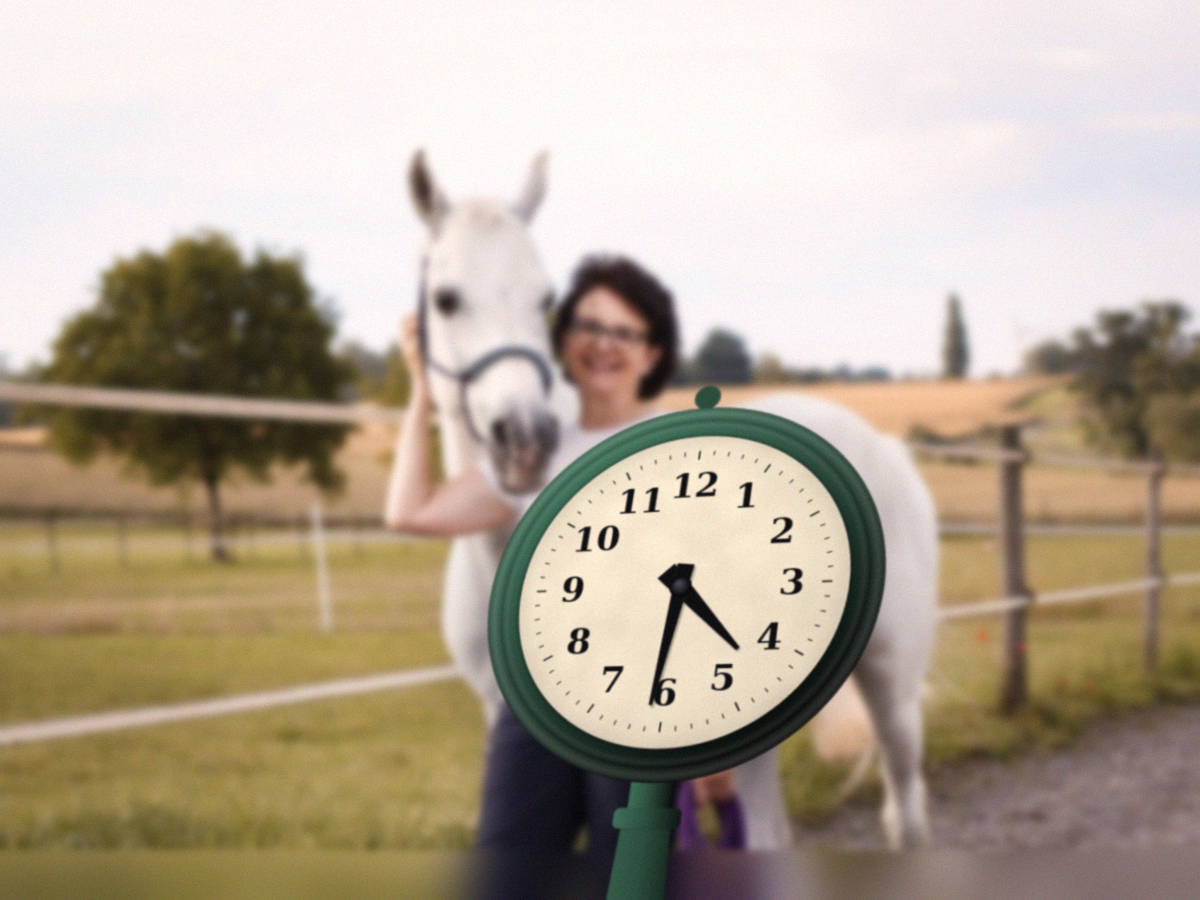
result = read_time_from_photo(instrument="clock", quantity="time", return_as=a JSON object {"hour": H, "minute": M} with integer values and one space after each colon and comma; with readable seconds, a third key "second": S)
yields {"hour": 4, "minute": 31}
